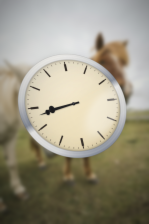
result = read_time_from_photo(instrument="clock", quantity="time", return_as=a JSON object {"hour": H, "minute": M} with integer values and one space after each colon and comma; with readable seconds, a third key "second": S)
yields {"hour": 8, "minute": 43}
